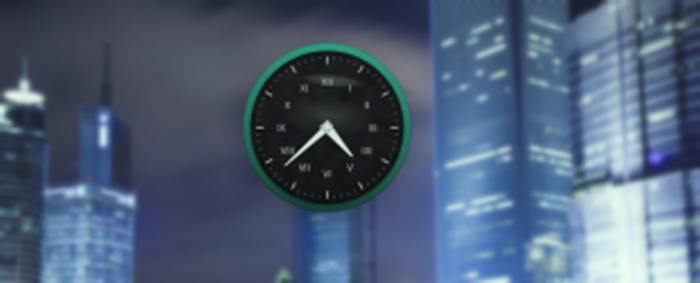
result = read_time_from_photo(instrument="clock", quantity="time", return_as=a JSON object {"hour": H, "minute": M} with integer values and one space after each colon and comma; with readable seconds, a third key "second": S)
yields {"hour": 4, "minute": 38}
